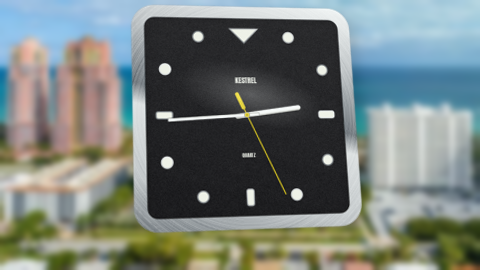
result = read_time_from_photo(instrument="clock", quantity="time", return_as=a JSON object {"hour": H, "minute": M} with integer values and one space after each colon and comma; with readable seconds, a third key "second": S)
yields {"hour": 2, "minute": 44, "second": 26}
